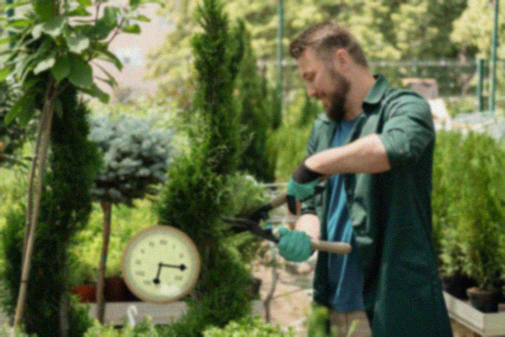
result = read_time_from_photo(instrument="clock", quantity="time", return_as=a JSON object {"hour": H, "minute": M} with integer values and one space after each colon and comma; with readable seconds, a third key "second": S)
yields {"hour": 6, "minute": 15}
